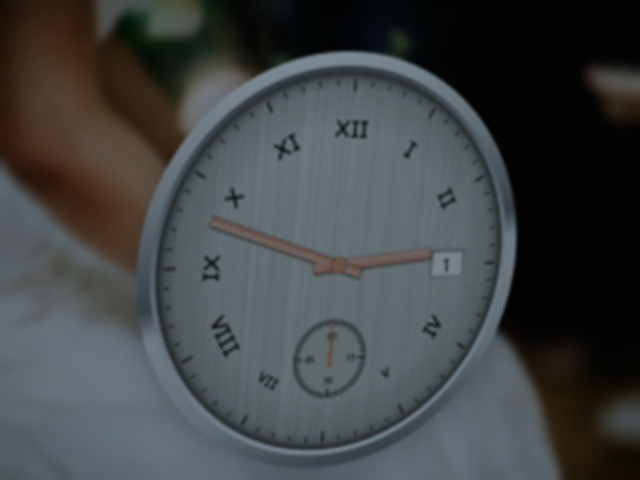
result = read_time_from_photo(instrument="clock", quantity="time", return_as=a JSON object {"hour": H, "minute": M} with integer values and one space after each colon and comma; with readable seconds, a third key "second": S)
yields {"hour": 2, "minute": 48}
